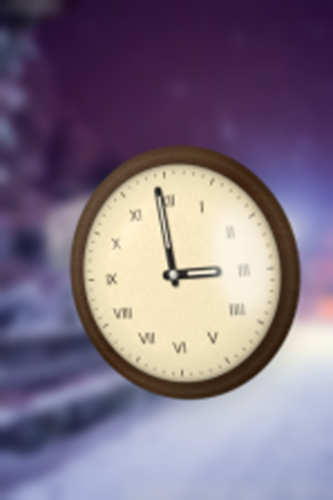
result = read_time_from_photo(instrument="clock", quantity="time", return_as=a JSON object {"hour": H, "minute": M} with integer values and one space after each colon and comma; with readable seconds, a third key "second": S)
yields {"hour": 2, "minute": 59}
